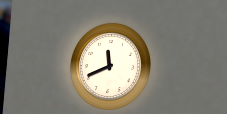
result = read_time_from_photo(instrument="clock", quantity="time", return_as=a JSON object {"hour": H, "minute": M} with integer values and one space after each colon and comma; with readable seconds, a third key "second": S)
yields {"hour": 11, "minute": 41}
